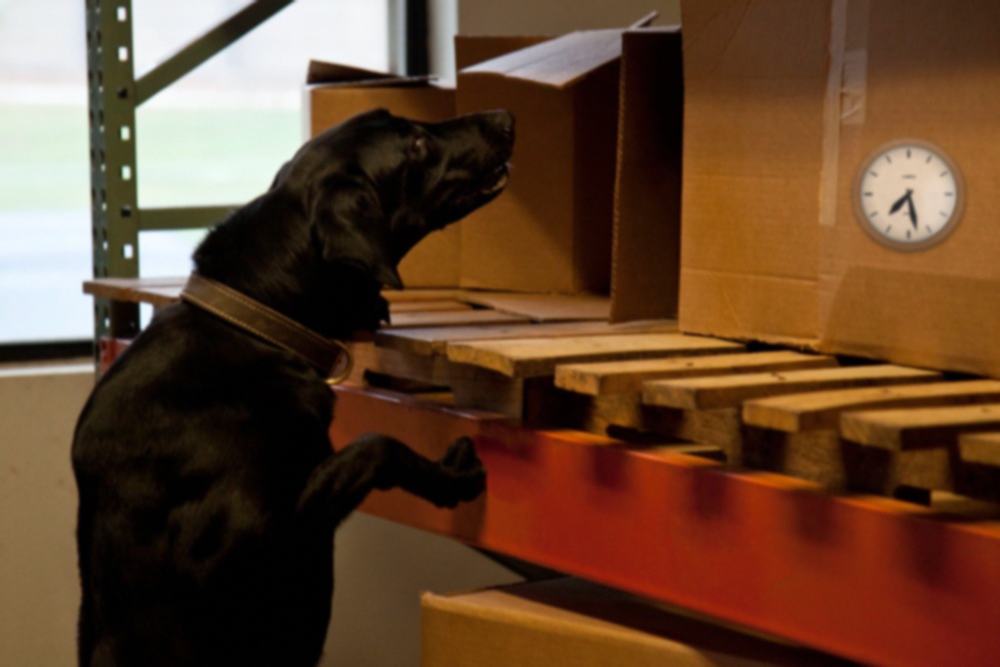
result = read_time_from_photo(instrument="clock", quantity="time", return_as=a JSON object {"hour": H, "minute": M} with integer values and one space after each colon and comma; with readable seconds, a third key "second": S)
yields {"hour": 7, "minute": 28}
